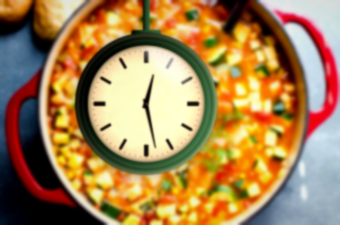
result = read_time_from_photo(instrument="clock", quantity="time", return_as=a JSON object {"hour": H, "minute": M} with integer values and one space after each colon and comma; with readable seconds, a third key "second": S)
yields {"hour": 12, "minute": 28}
